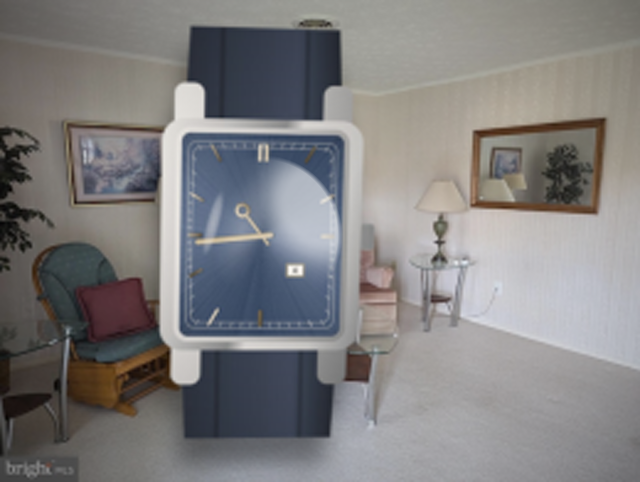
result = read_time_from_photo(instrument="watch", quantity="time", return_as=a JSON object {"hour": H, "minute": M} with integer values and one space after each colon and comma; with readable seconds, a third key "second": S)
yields {"hour": 10, "minute": 44}
